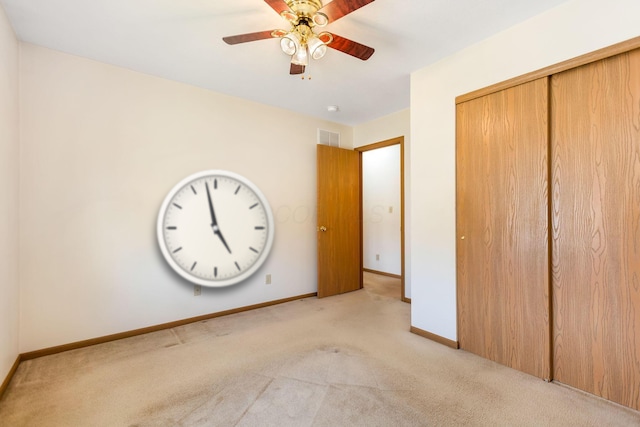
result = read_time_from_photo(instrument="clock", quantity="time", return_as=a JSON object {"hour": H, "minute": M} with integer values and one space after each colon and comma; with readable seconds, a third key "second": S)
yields {"hour": 4, "minute": 58}
